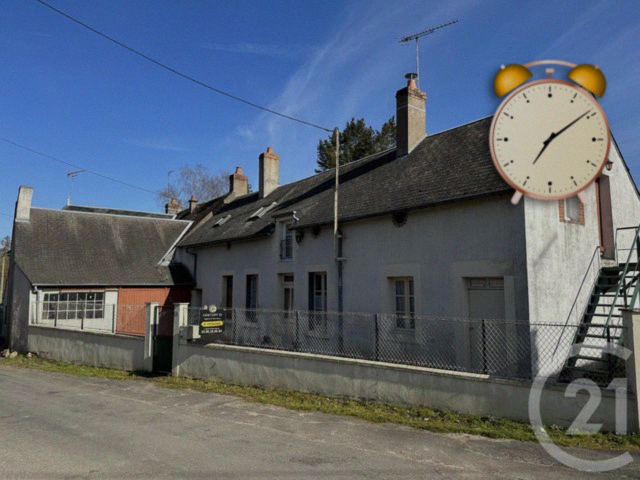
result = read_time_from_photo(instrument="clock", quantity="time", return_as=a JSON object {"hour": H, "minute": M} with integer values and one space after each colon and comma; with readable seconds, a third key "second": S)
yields {"hour": 7, "minute": 9}
